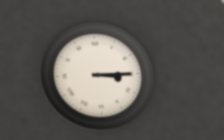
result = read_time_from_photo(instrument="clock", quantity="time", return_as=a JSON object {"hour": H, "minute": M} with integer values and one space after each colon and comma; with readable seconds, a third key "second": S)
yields {"hour": 3, "minute": 15}
